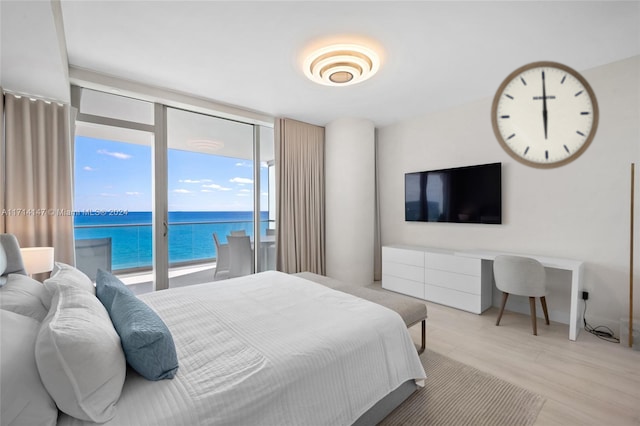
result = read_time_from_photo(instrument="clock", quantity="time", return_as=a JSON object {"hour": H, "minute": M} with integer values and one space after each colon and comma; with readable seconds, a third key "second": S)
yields {"hour": 6, "minute": 0}
